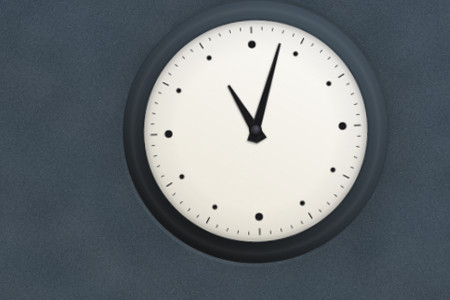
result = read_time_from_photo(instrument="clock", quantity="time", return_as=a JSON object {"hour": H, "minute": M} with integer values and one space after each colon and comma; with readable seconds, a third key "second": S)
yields {"hour": 11, "minute": 3}
